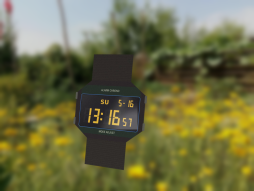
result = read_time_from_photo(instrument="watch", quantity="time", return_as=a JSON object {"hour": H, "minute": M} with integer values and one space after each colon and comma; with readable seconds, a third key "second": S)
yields {"hour": 13, "minute": 16, "second": 57}
